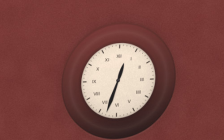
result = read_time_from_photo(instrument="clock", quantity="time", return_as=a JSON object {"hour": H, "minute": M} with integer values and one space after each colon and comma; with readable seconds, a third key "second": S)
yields {"hour": 12, "minute": 33}
